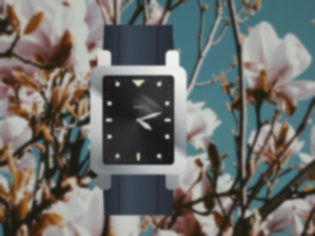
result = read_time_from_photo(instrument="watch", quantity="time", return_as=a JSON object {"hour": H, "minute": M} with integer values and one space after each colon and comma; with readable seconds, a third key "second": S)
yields {"hour": 4, "minute": 12}
